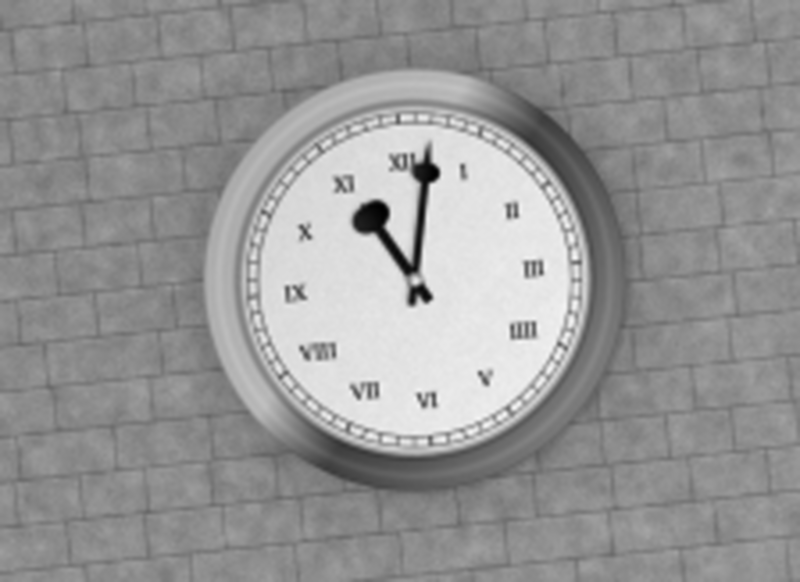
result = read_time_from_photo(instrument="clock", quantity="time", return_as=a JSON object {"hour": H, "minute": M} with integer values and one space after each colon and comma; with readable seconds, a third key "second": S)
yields {"hour": 11, "minute": 2}
